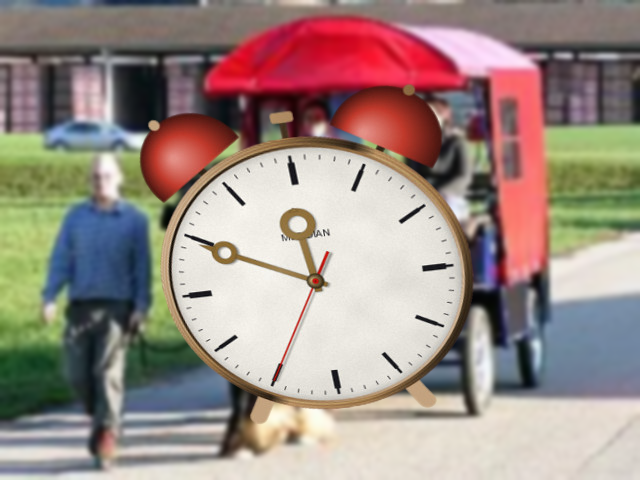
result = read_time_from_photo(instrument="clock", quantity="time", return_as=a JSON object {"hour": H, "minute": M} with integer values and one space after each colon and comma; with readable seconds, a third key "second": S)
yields {"hour": 11, "minute": 49, "second": 35}
